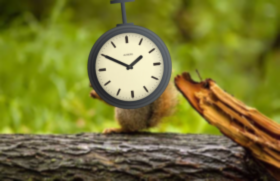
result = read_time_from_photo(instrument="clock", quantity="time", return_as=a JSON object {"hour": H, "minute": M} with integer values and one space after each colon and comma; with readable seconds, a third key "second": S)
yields {"hour": 1, "minute": 50}
